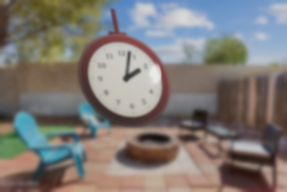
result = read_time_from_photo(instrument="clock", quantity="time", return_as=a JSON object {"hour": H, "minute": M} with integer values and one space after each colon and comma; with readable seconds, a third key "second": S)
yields {"hour": 2, "minute": 3}
